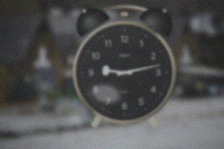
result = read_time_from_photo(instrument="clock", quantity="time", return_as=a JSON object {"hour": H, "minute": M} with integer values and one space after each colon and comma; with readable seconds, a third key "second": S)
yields {"hour": 9, "minute": 13}
